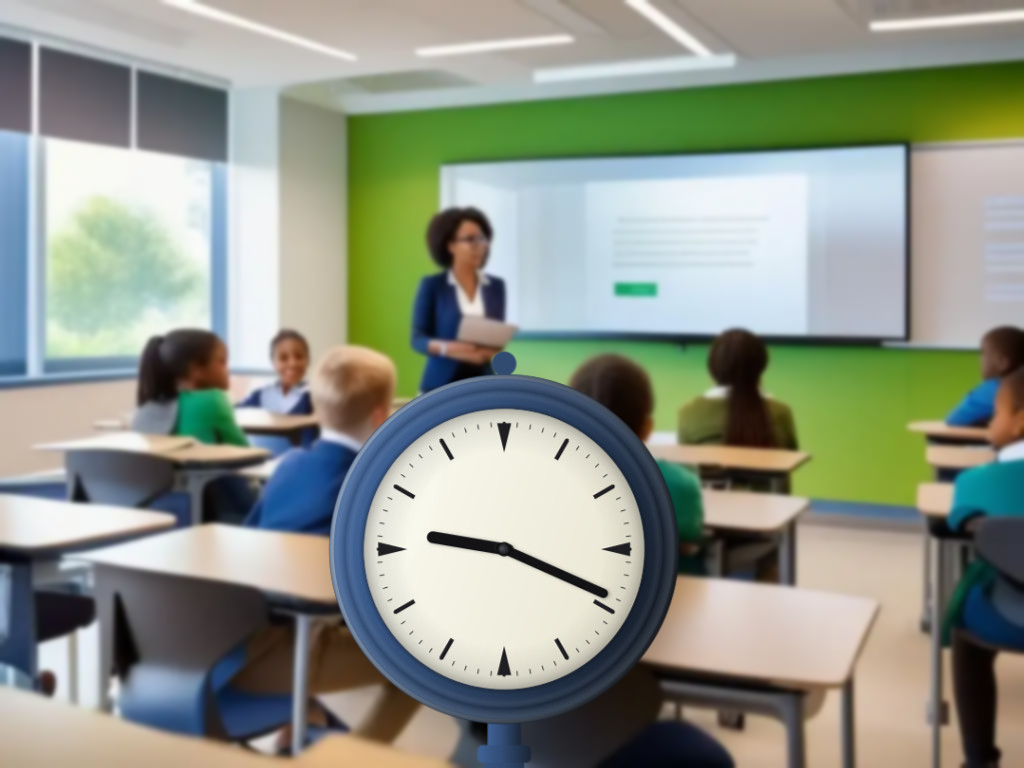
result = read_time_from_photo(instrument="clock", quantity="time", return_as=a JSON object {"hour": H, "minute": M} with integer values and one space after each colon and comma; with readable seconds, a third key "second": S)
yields {"hour": 9, "minute": 19}
